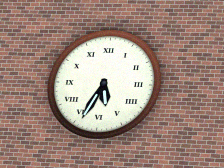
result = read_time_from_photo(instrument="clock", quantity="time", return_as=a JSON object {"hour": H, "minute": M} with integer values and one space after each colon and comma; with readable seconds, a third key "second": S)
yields {"hour": 5, "minute": 34}
